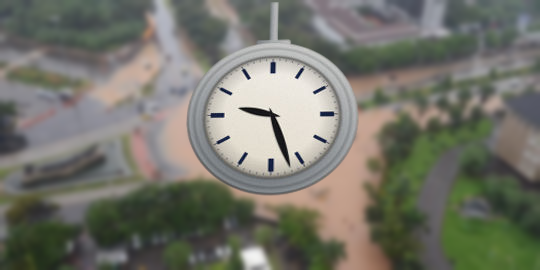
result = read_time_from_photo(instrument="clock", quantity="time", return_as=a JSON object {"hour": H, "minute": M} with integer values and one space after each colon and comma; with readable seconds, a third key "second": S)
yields {"hour": 9, "minute": 27}
